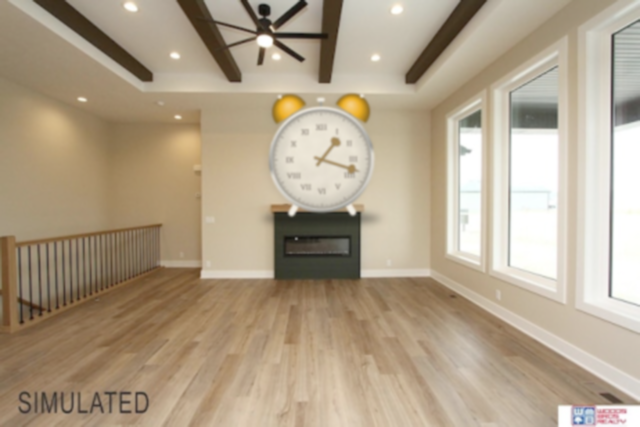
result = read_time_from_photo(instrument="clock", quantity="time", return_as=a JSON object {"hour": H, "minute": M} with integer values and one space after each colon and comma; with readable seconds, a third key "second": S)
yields {"hour": 1, "minute": 18}
